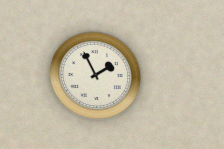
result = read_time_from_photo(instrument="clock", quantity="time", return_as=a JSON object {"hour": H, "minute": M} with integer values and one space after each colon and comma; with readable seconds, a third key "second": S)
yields {"hour": 1, "minute": 56}
